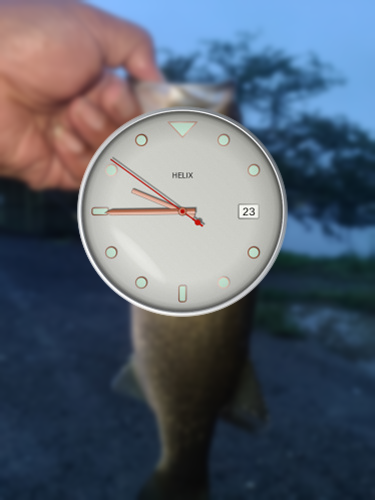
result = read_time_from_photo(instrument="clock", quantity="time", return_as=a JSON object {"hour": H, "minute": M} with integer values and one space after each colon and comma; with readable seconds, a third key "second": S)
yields {"hour": 9, "minute": 44, "second": 51}
